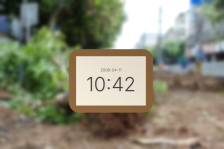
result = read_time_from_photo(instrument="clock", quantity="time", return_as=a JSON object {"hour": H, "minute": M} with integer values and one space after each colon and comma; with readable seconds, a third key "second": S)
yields {"hour": 10, "minute": 42}
